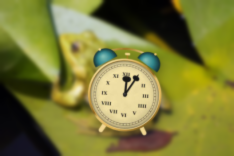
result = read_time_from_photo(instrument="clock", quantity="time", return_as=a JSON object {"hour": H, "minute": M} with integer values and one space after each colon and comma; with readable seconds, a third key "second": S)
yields {"hour": 12, "minute": 5}
